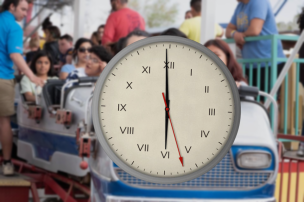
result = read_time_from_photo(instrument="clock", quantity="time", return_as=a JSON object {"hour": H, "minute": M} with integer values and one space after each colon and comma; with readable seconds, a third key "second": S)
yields {"hour": 5, "minute": 59, "second": 27}
